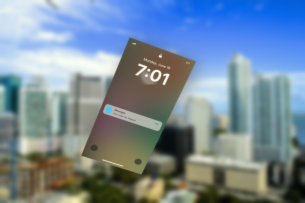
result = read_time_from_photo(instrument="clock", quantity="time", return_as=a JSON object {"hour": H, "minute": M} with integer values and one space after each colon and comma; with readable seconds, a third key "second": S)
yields {"hour": 7, "minute": 1}
